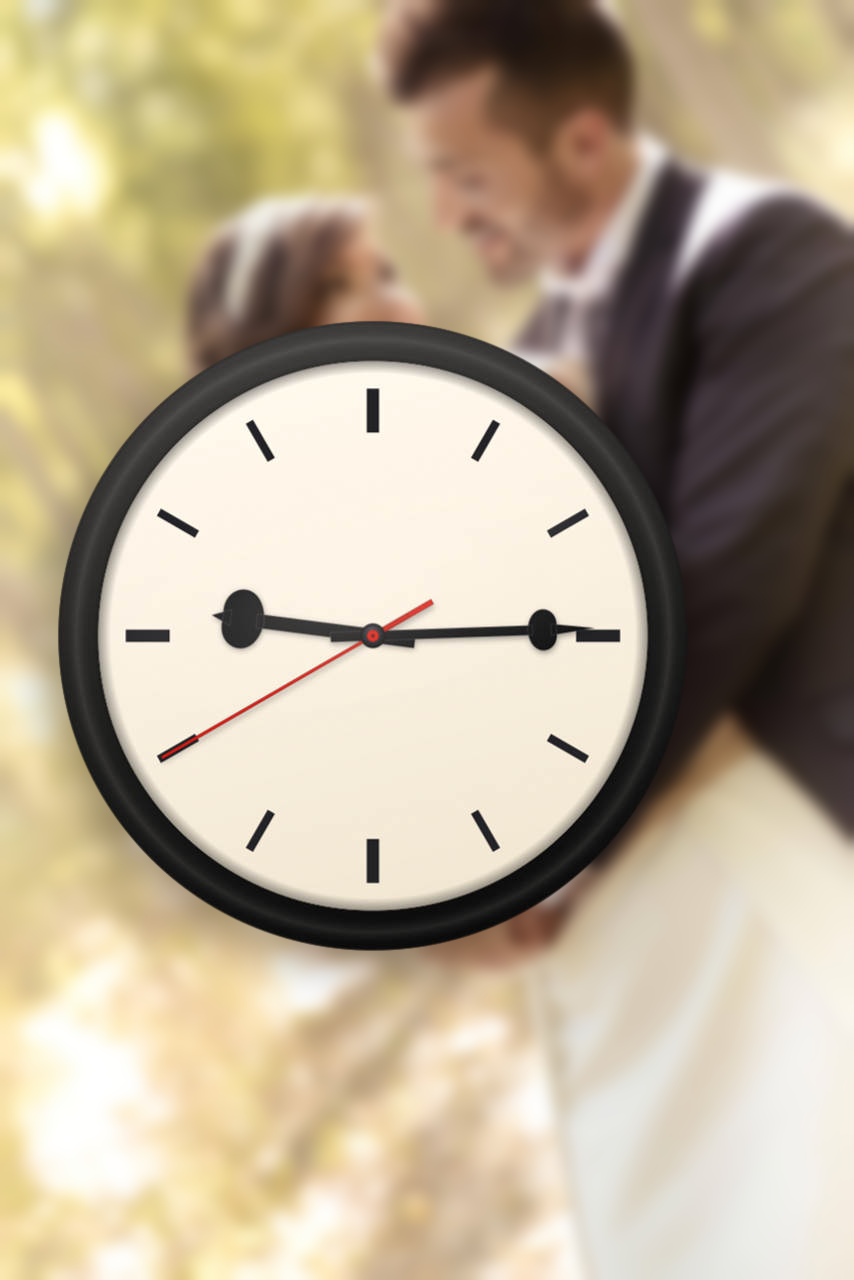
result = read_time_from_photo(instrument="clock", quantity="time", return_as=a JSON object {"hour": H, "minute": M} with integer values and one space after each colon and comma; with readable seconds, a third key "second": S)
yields {"hour": 9, "minute": 14, "second": 40}
